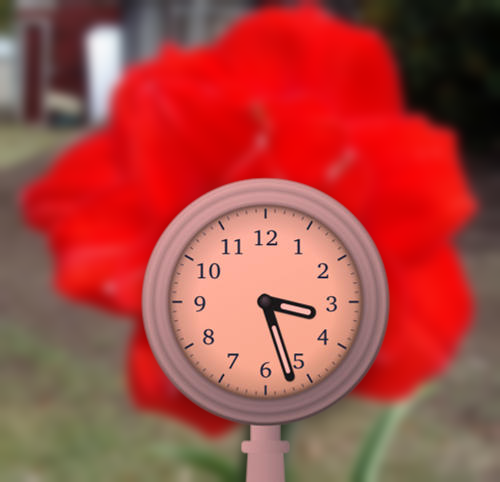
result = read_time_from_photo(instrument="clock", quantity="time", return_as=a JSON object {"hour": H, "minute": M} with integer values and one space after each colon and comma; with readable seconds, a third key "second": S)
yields {"hour": 3, "minute": 27}
